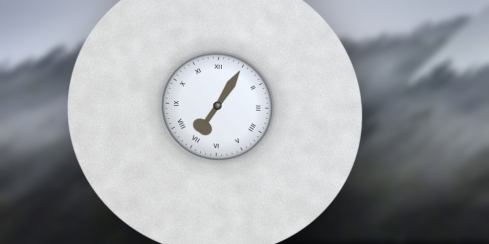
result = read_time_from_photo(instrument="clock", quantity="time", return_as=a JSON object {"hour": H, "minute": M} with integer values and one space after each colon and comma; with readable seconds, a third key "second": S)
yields {"hour": 7, "minute": 5}
